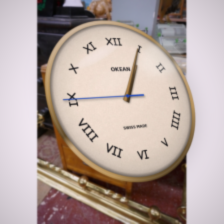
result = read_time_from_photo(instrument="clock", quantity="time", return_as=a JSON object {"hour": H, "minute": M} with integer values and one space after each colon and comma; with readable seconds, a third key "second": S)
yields {"hour": 1, "minute": 4, "second": 45}
